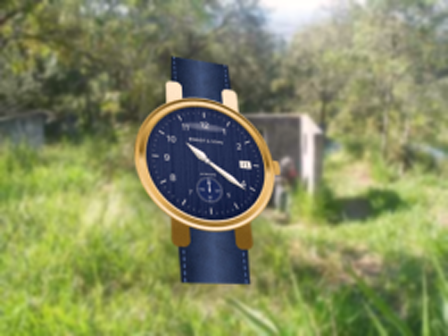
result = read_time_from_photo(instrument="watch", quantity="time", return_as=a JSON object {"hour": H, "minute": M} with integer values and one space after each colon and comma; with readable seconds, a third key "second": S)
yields {"hour": 10, "minute": 21}
